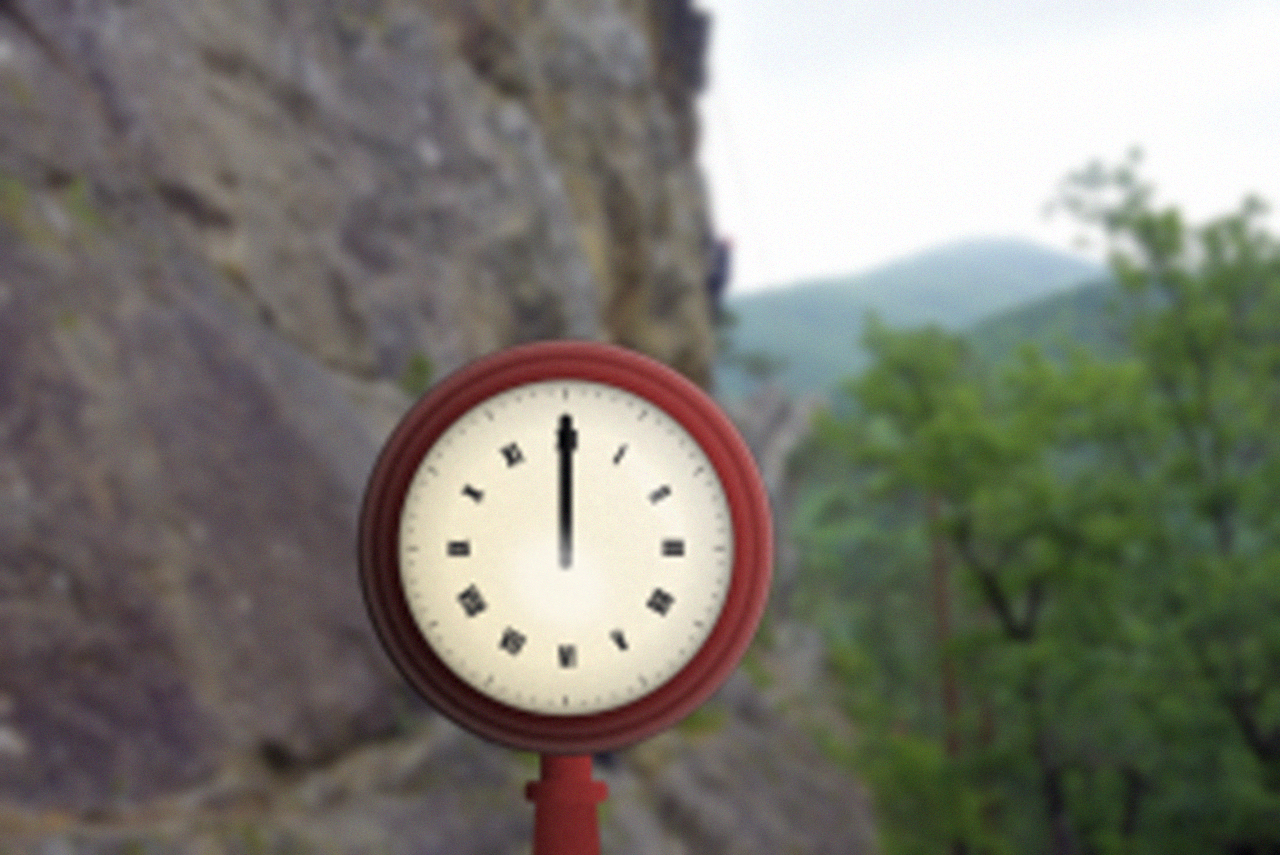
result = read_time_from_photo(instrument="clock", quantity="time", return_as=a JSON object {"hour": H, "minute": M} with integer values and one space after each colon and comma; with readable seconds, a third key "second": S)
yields {"hour": 12, "minute": 0}
